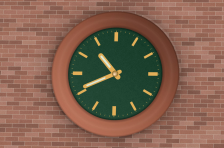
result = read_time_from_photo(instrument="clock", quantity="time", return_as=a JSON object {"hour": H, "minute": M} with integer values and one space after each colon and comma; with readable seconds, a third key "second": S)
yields {"hour": 10, "minute": 41}
